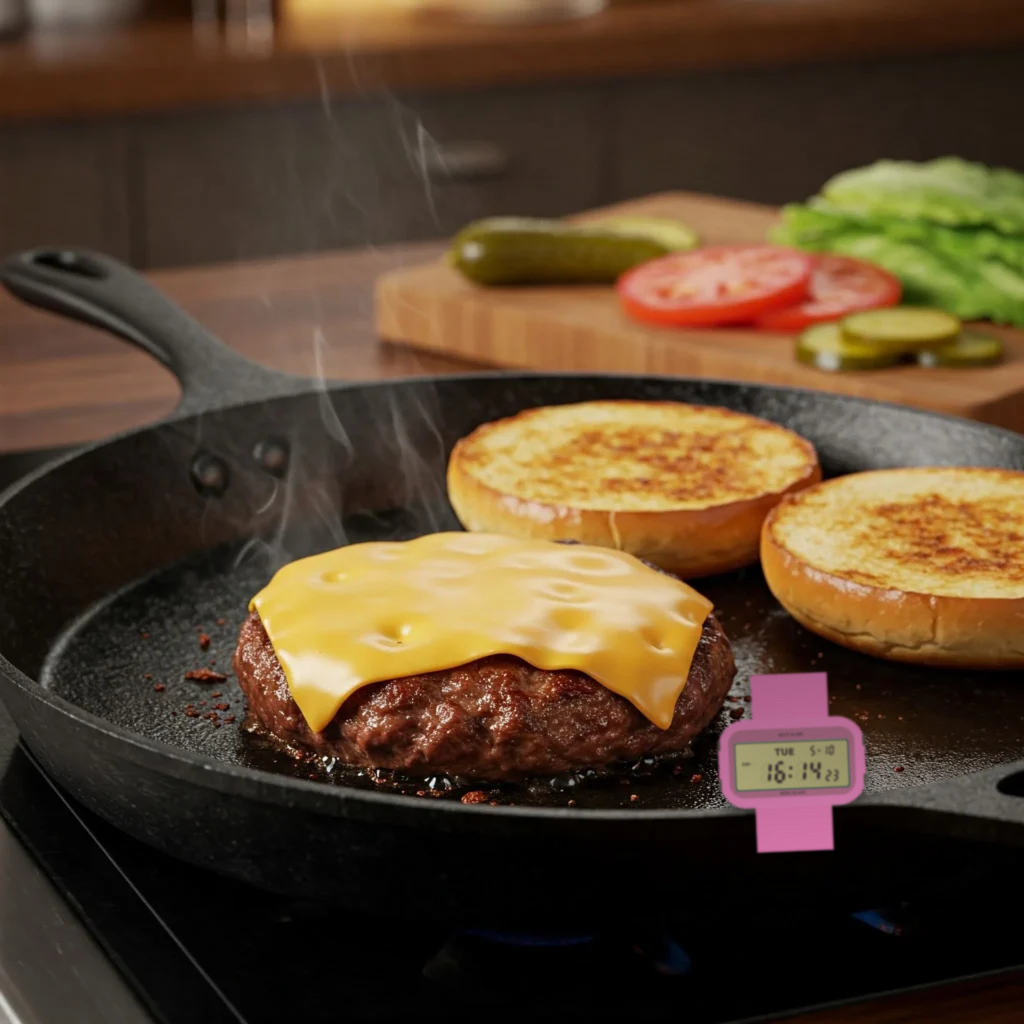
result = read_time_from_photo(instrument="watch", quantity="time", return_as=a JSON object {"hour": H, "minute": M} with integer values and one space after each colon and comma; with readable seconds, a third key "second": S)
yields {"hour": 16, "minute": 14, "second": 23}
